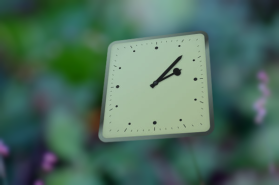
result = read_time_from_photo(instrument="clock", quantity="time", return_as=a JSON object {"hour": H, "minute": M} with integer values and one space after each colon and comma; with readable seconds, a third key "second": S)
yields {"hour": 2, "minute": 7}
